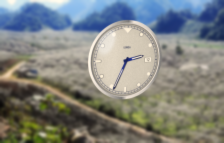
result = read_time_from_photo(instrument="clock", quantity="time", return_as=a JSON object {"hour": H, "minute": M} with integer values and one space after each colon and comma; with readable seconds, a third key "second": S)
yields {"hour": 2, "minute": 34}
